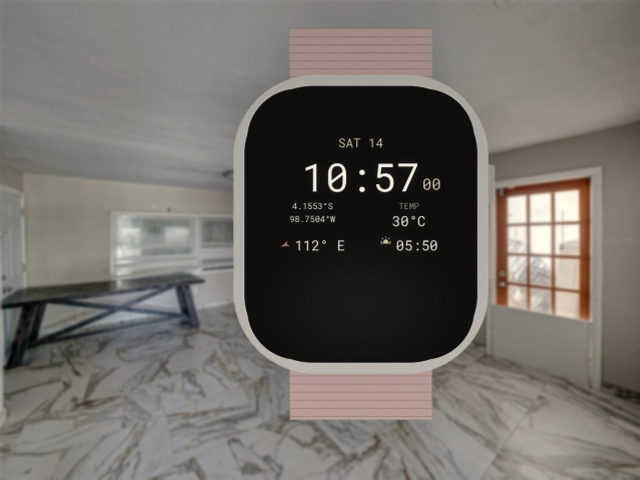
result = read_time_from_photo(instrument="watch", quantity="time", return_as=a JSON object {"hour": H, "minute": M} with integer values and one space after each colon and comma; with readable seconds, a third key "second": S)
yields {"hour": 10, "minute": 57, "second": 0}
